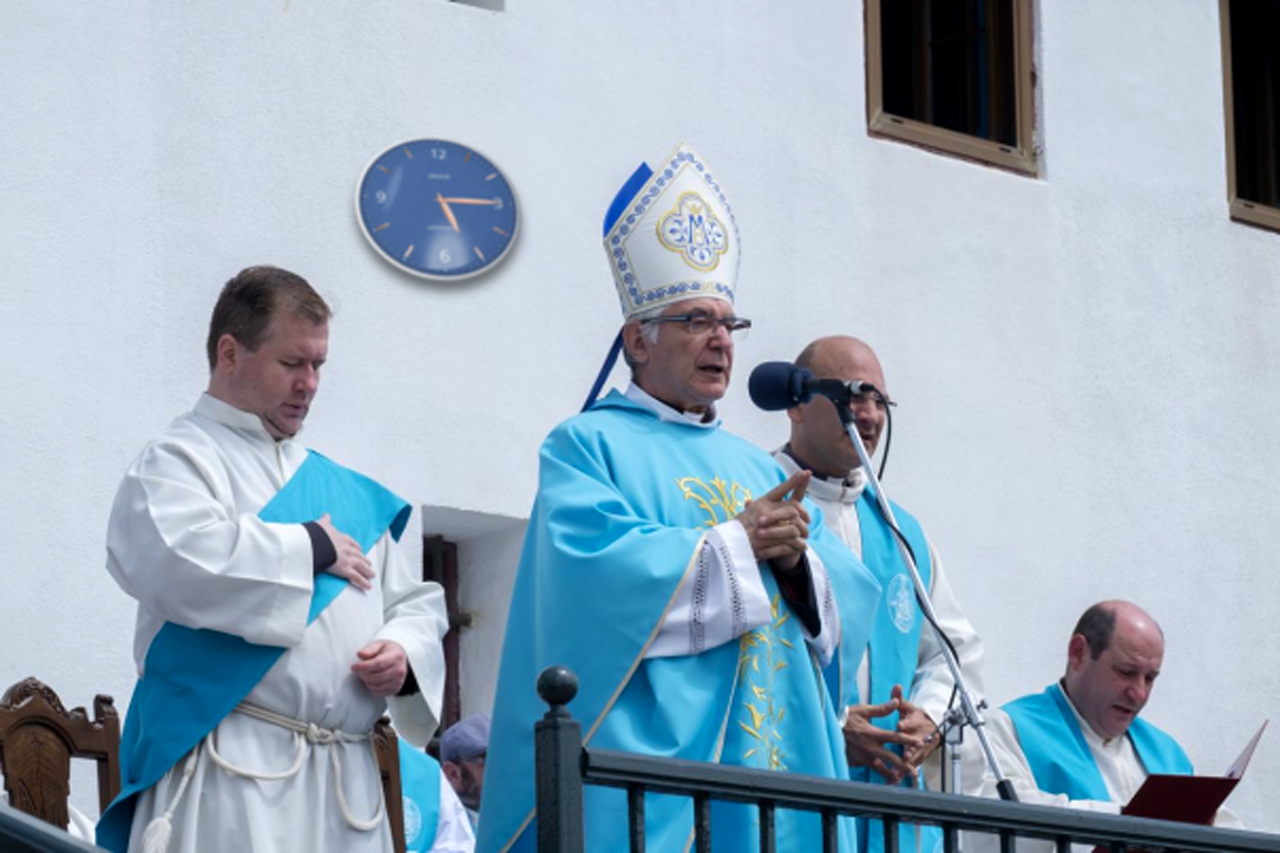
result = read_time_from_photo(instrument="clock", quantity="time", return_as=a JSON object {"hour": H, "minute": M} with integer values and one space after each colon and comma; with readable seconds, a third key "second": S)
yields {"hour": 5, "minute": 15}
